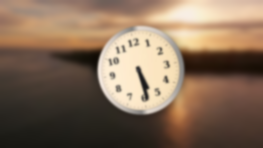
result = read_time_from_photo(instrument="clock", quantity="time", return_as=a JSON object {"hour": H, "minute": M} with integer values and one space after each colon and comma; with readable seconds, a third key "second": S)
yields {"hour": 5, "minute": 29}
